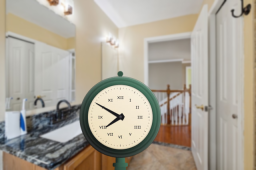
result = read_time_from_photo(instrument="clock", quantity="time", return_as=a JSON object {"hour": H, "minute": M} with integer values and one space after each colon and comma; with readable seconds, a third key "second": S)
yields {"hour": 7, "minute": 50}
